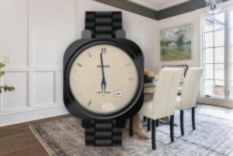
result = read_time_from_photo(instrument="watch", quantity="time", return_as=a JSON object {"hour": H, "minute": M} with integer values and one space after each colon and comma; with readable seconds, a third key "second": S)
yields {"hour": 5, "minute": 59}
